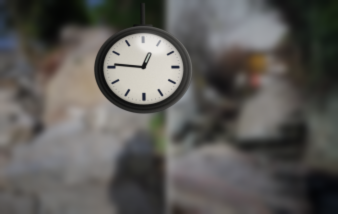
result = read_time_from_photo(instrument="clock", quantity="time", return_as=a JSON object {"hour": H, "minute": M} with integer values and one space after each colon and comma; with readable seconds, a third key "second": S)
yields {"hour": 12, "minute": 46}
